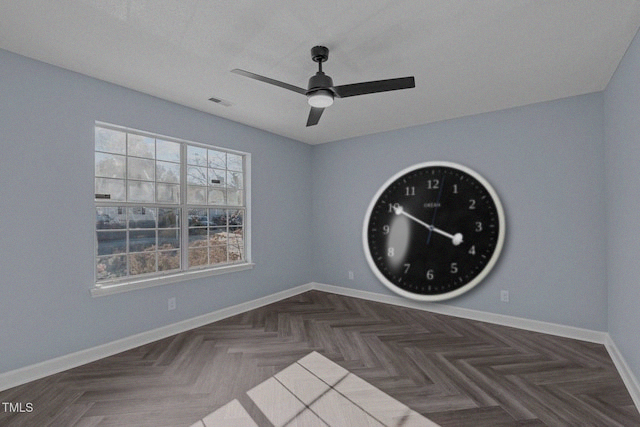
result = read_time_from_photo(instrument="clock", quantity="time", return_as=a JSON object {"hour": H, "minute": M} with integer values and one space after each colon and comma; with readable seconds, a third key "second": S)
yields {"hour": 3, "minute": 50, "second": 2}
